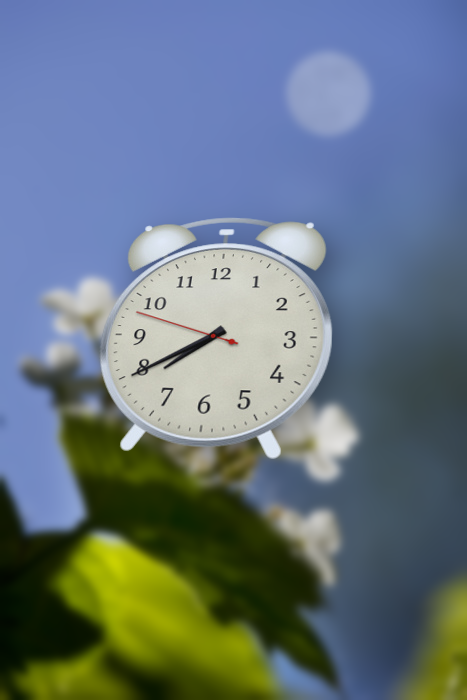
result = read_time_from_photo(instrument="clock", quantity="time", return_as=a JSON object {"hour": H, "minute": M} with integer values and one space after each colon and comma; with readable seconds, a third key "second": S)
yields {"hour": 7, "minute": 39, "second": 48}
